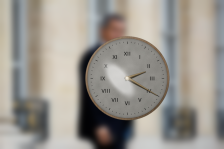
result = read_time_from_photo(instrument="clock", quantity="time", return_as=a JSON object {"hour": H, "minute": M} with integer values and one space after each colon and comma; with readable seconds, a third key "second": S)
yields {"hour": 2, "minute": 20}
